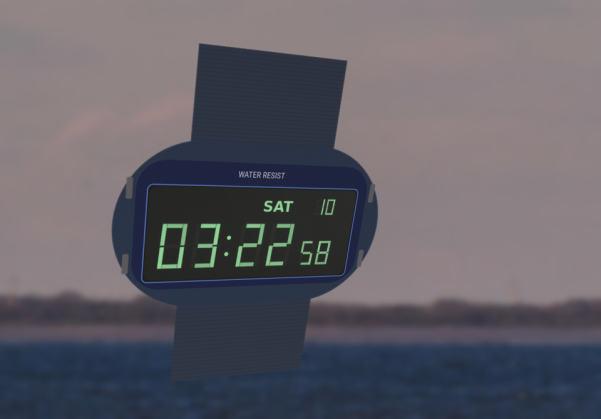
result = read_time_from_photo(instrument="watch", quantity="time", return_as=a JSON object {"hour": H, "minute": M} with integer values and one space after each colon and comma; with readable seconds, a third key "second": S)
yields {"hour": 3, "minute": 22, "second": 58}
